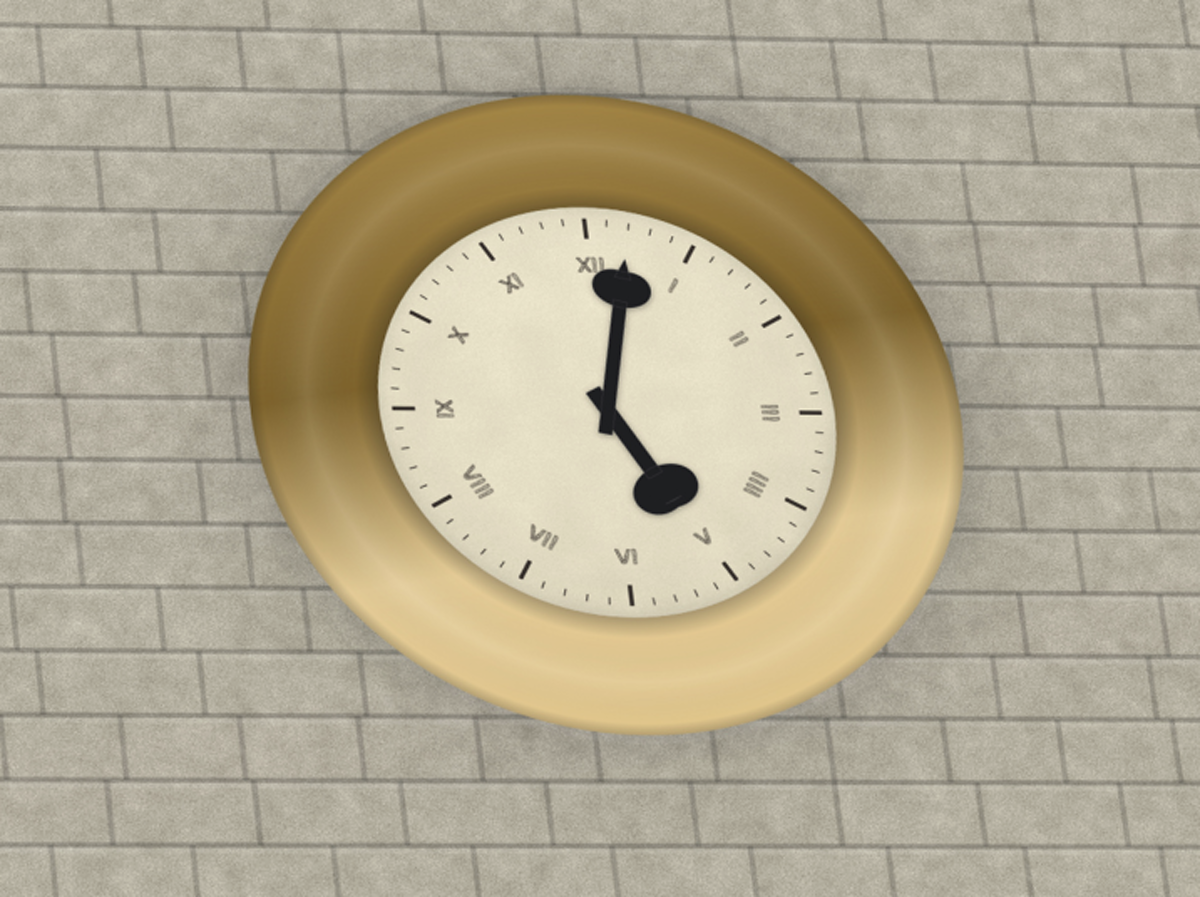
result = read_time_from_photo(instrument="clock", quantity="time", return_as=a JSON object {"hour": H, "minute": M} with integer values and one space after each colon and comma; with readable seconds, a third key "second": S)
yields {"hour": 5, "minute": 2}
